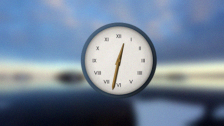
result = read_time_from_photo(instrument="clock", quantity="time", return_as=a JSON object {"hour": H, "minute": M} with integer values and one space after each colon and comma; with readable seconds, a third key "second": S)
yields {"hour": 12, "minute": 32}
